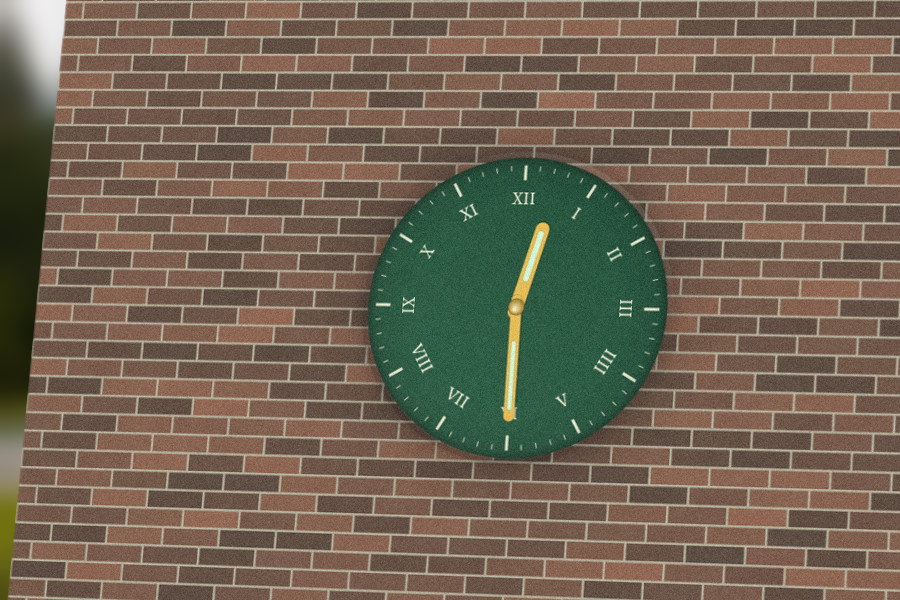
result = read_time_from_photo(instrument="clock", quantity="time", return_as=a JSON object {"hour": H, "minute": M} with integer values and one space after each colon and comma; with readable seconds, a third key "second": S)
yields {"hour": 12, "minute": 30}
